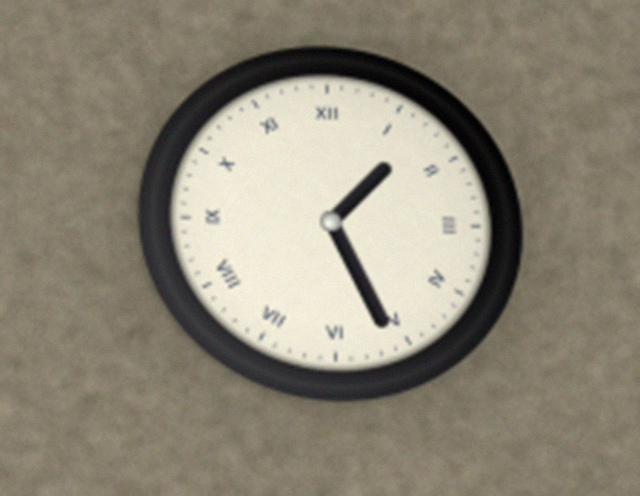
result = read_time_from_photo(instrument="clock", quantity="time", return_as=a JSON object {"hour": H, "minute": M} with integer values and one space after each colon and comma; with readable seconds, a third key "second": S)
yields {"hour": 1, "minute": 26}
